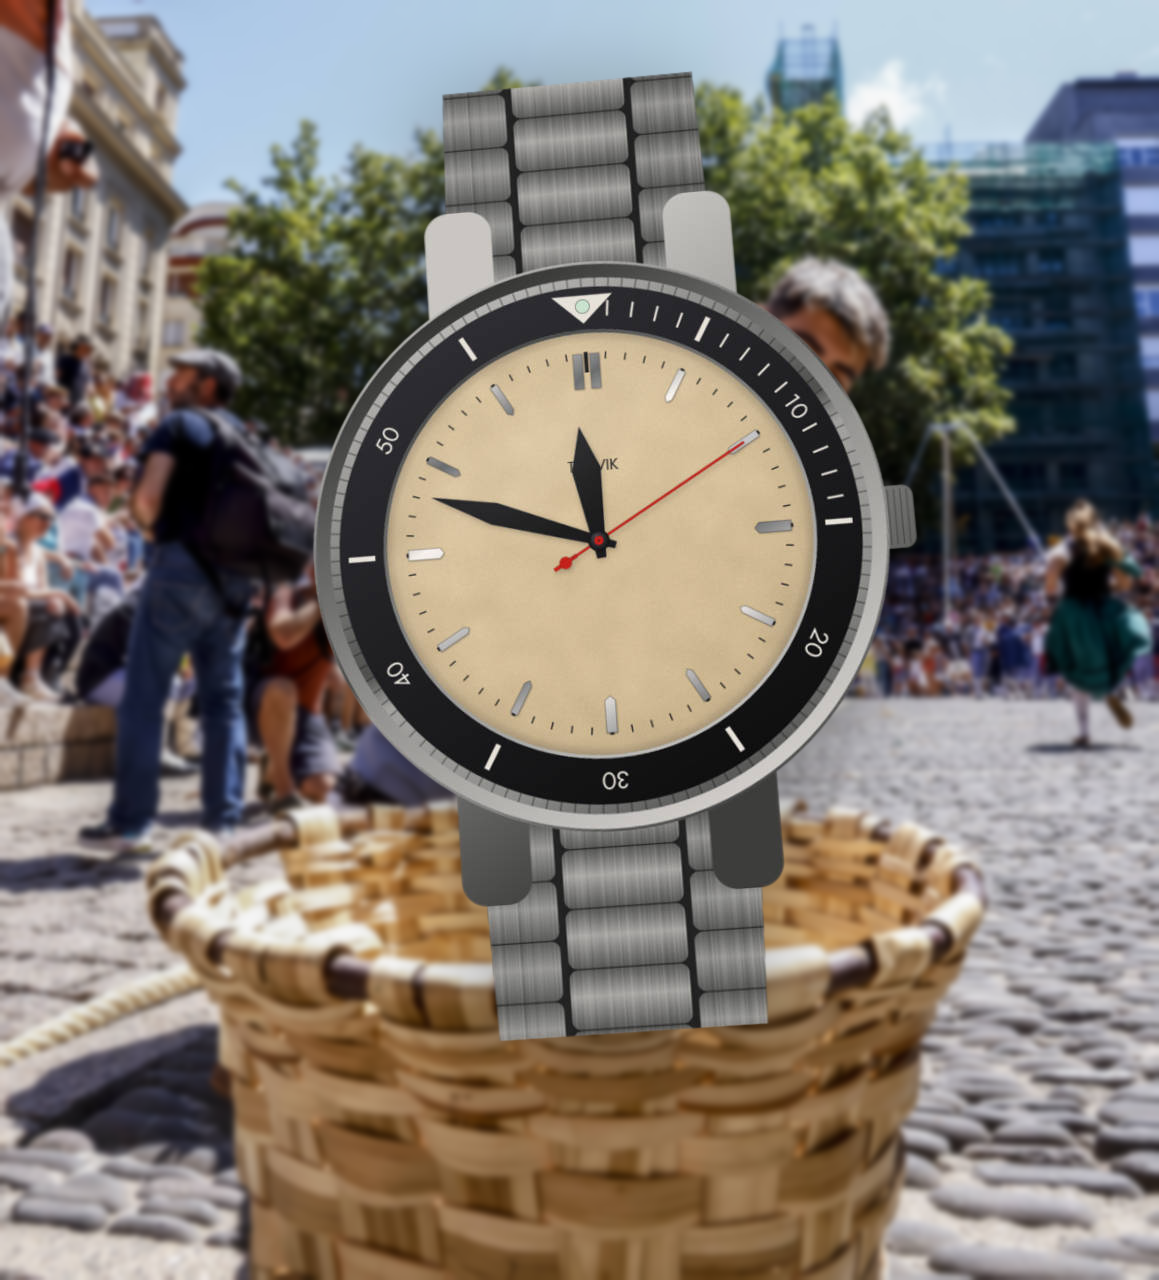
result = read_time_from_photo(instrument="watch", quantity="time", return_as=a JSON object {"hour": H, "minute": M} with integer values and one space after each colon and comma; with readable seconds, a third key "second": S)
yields {"hour": 11, "minute": 48, "second": 10}
